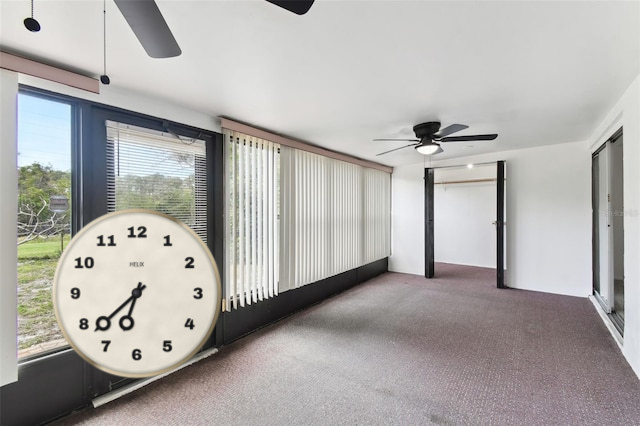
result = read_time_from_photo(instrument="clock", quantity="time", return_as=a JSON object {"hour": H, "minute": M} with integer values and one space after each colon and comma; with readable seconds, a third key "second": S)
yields {"hour": 6, "minute": 38}
